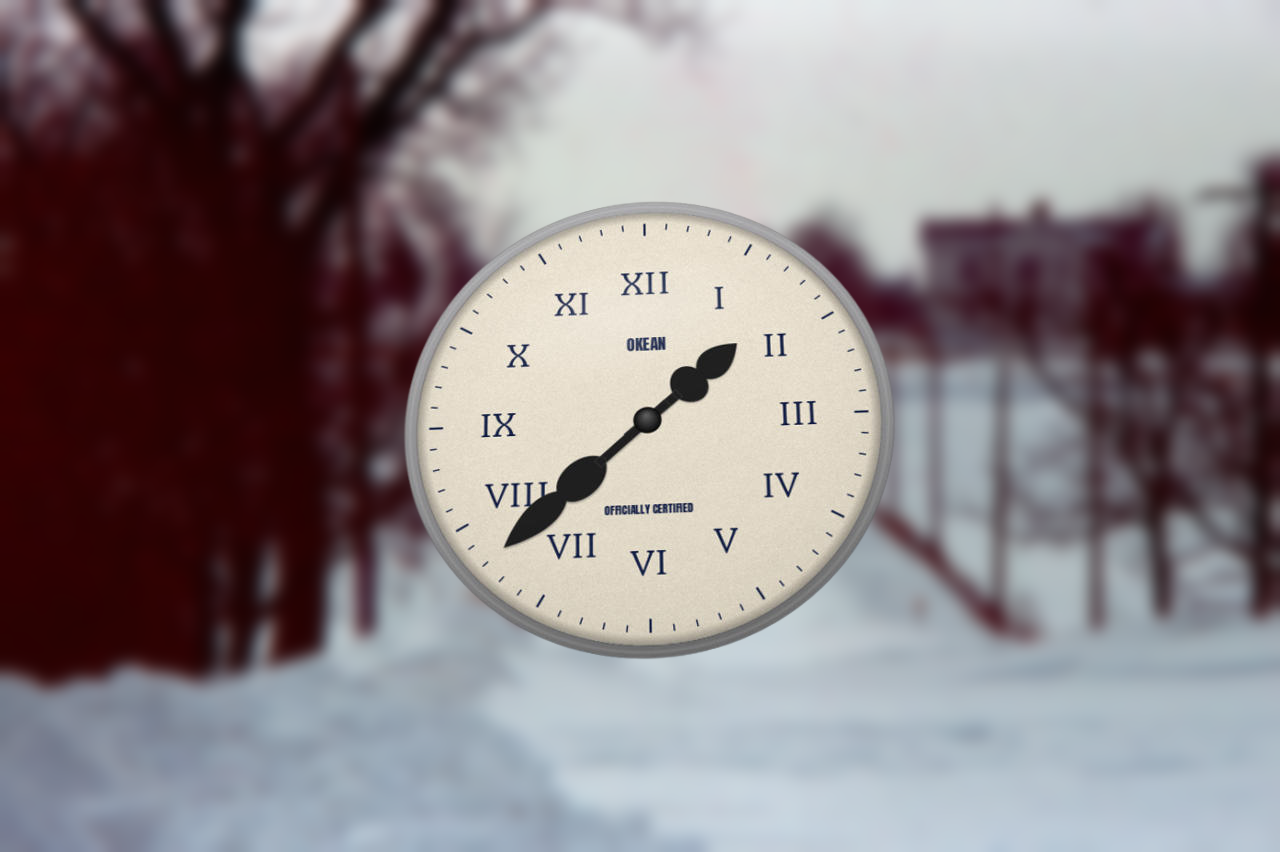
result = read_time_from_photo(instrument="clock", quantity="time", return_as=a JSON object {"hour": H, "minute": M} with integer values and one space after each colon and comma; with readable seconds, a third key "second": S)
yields {"hour": 1, "minute": 38}
